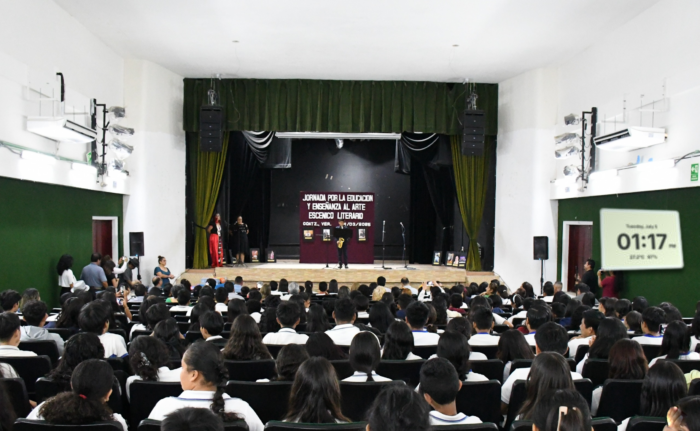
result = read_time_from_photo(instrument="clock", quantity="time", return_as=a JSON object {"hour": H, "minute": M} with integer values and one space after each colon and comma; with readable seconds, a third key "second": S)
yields {"hour": 1, "minute": 17}
